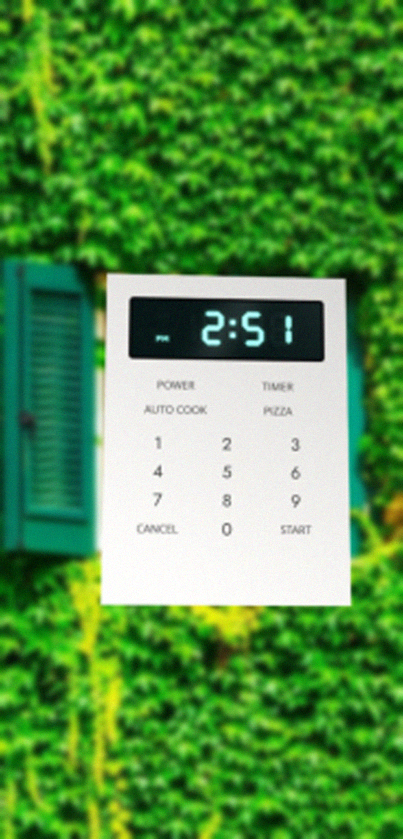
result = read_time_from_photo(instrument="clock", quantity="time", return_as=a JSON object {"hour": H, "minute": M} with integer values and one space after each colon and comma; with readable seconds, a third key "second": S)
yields {"hour": 2, "minute": 51}
